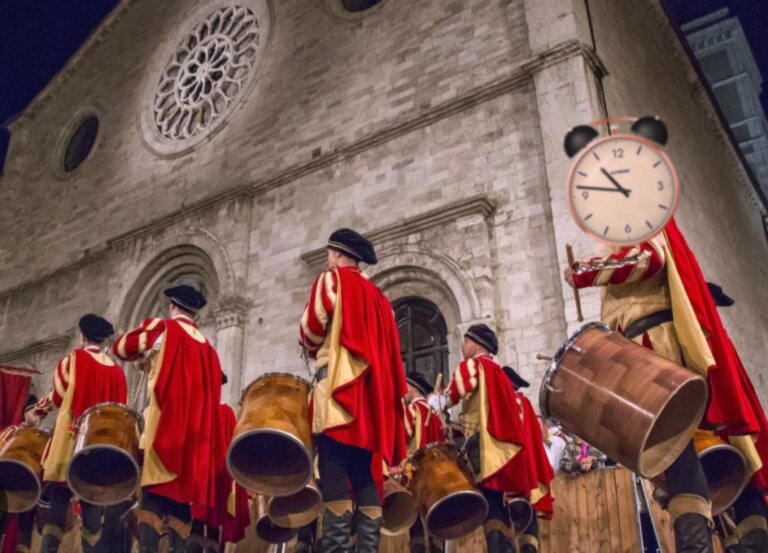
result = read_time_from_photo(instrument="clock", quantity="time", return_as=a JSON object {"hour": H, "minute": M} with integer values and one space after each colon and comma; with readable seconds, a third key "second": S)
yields {"hour": 10, "minute": 47}
